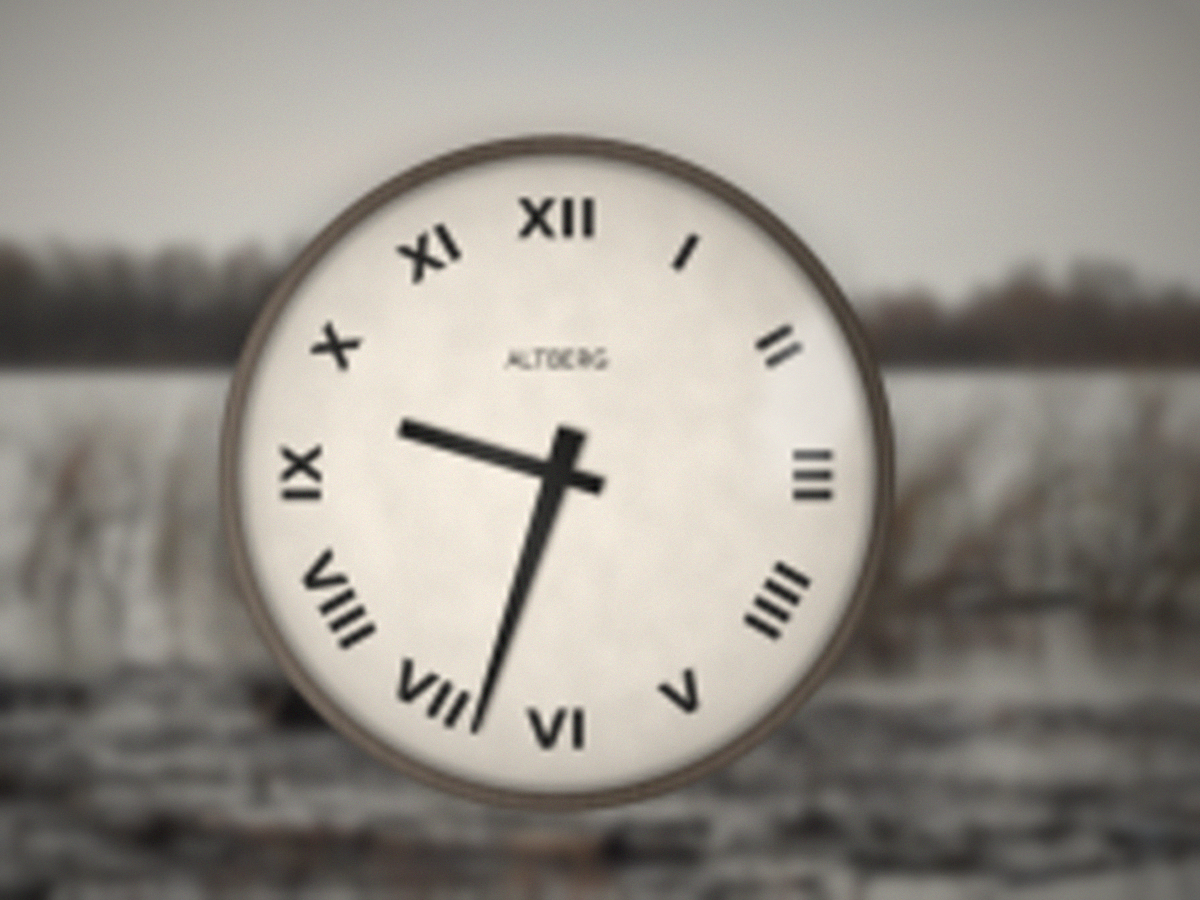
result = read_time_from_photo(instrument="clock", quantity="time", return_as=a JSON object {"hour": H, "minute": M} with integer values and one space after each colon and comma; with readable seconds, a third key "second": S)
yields {"hour": 9, "minute": 33}
